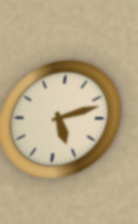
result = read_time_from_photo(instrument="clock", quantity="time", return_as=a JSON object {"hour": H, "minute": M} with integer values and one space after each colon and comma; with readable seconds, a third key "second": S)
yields {"hour": 5, "minute": 12}
